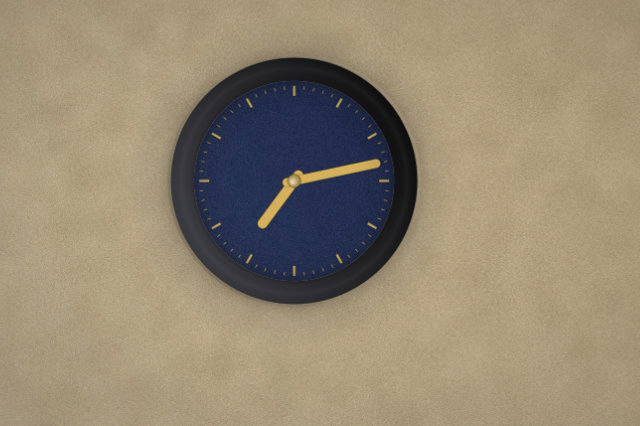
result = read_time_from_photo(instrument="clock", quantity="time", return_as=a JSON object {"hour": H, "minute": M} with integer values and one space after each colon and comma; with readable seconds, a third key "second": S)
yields {"hour": 7, "minute": 13}
